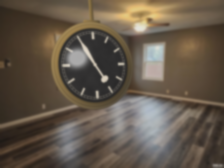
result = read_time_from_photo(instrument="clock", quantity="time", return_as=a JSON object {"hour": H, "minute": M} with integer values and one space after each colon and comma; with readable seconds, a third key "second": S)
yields {"hour": 4, "minute": 55}
